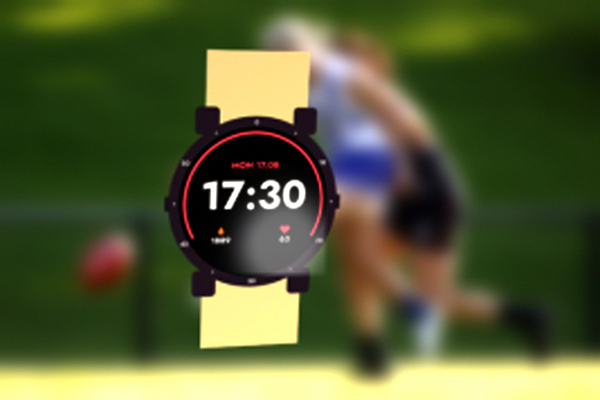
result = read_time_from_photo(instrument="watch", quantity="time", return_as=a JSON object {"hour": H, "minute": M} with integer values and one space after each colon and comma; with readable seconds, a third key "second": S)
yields {"hour": 17, "minute": 30}
